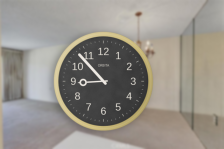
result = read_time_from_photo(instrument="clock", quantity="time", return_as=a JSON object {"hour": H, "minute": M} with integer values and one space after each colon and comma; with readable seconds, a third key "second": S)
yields {"hour": 8, "minute": 53}
